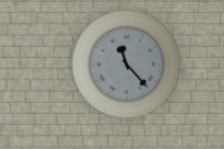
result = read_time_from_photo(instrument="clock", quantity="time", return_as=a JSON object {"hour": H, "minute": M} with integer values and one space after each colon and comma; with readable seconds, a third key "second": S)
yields {"hour": 11, "minute": 23}
